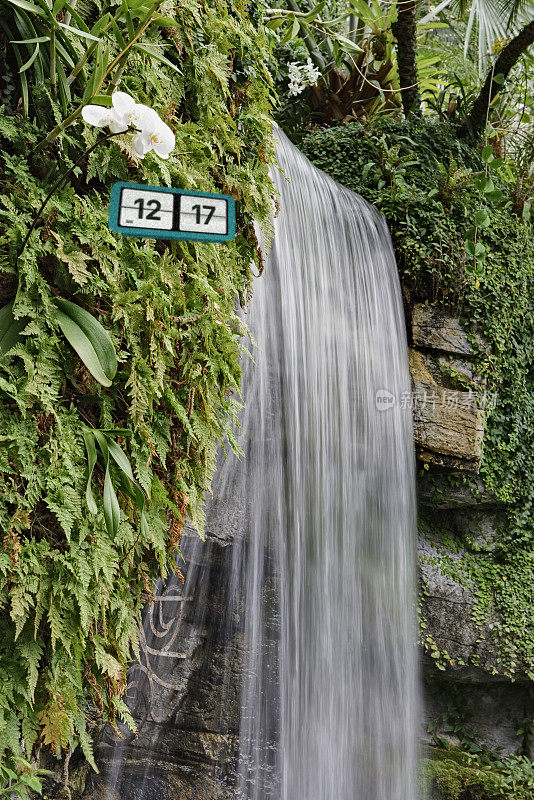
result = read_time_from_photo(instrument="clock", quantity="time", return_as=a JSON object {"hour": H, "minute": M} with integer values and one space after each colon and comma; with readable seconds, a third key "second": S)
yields {"hour": 12, "minute": 17}
